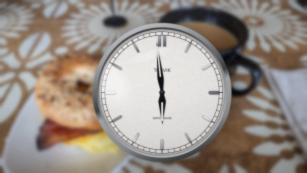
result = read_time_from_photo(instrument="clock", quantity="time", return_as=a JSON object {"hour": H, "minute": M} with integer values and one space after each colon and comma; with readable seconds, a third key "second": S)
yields {"hour": 5, "minute": 59}
